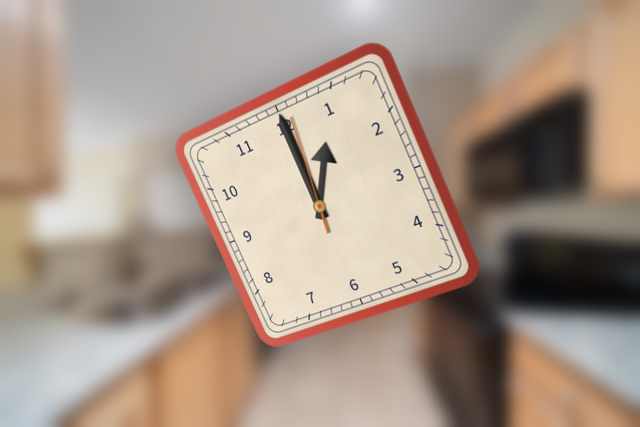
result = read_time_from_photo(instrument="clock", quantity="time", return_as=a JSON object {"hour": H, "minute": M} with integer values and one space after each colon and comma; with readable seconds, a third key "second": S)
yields {"hour": 1, "minute": 0, "second": 1}
